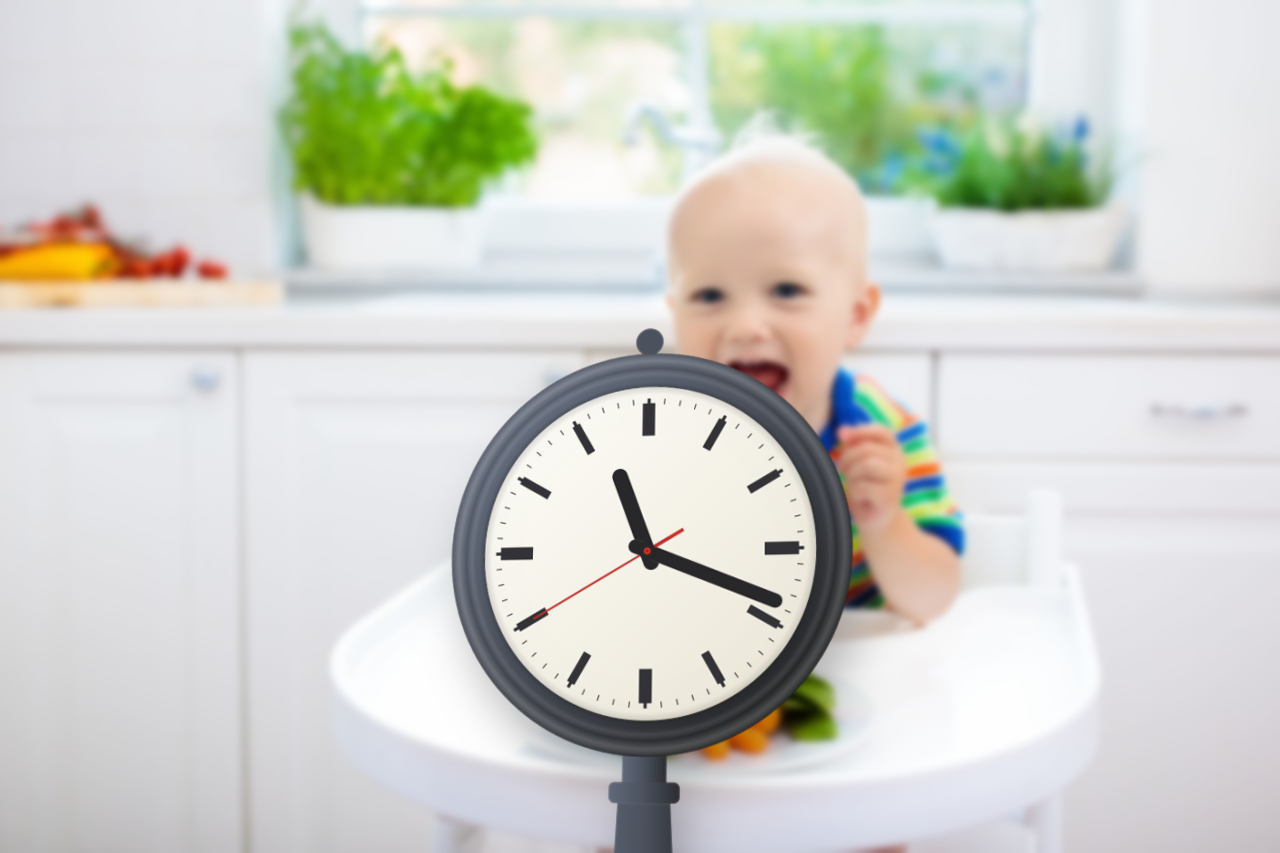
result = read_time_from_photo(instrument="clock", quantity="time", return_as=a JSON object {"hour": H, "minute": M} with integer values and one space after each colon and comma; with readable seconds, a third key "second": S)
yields {"hour": 11, "minute": 18, "second": 40}
